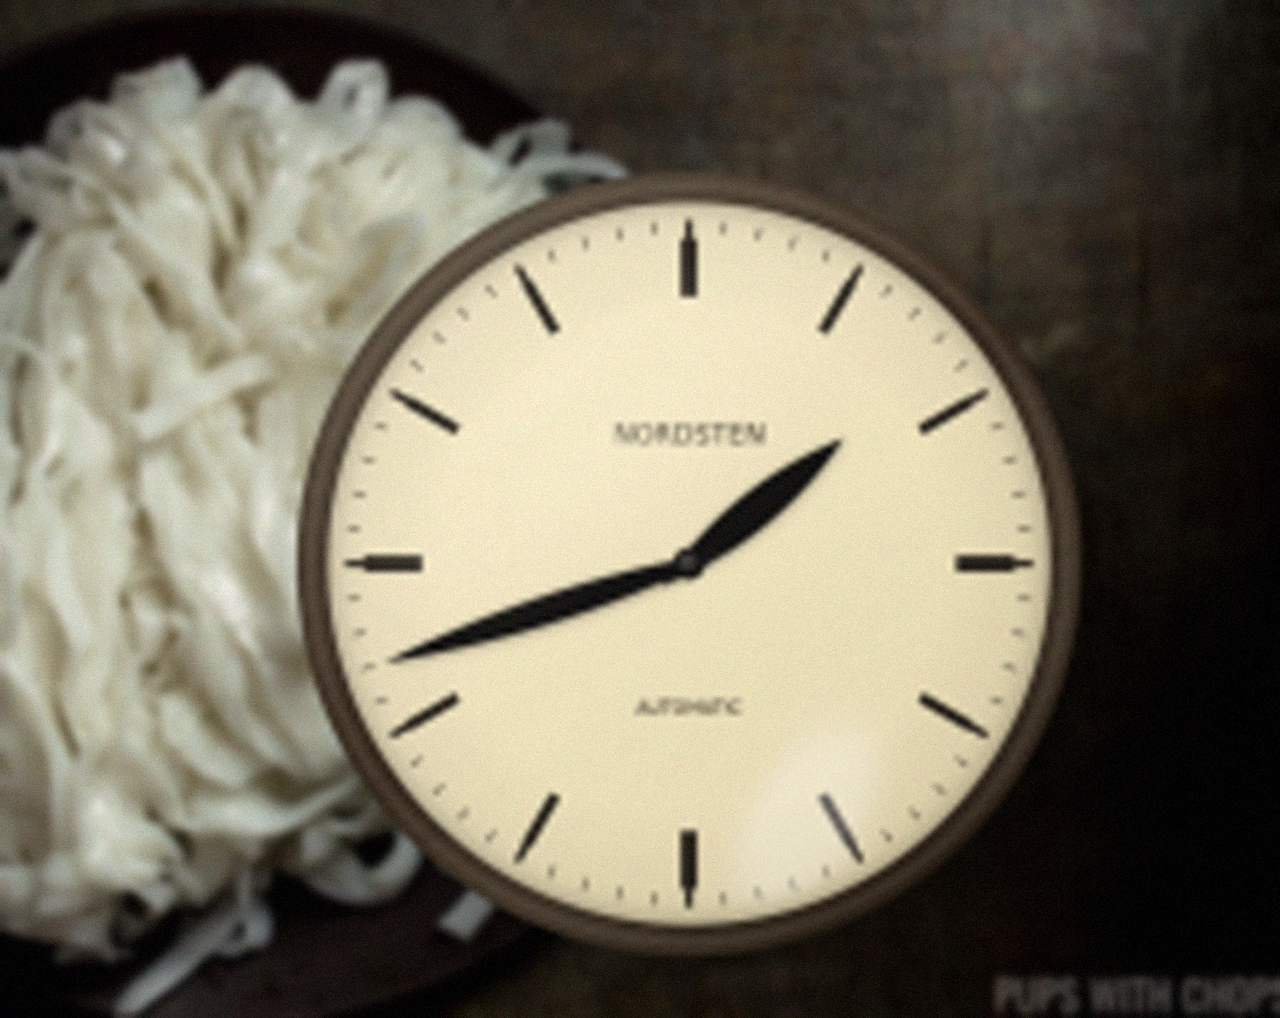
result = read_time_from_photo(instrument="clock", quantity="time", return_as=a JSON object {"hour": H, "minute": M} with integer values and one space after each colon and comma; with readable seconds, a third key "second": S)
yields {"hour": 1, "minute": 42}
